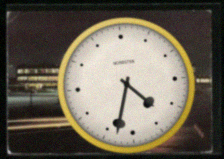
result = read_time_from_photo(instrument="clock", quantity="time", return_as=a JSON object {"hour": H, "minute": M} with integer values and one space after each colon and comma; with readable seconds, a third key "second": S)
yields {"hour": 4, "minute": 33}
